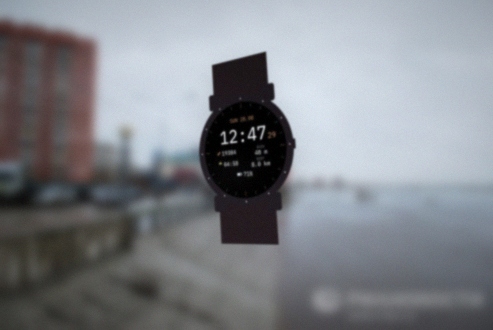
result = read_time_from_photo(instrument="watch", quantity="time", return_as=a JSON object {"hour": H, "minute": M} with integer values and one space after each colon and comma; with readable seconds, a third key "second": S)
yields {"hour": 12, "minute": 47}
